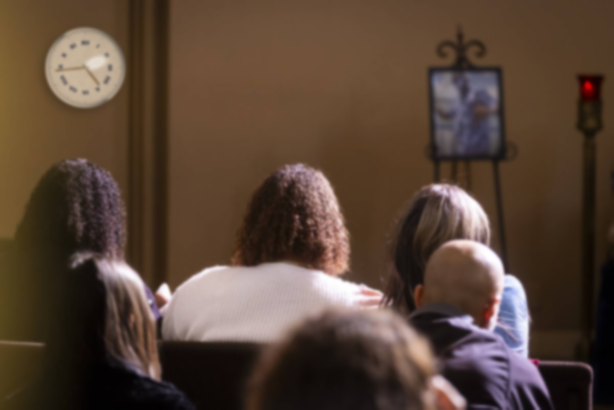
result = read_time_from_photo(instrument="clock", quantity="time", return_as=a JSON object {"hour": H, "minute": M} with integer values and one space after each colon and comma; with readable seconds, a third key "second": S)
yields {"hour": 4, "minute": 44}
